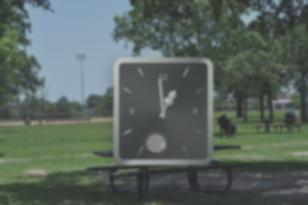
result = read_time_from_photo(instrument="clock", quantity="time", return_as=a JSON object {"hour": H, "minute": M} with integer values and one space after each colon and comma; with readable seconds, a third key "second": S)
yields {"hour": 12, "minute": 59}
